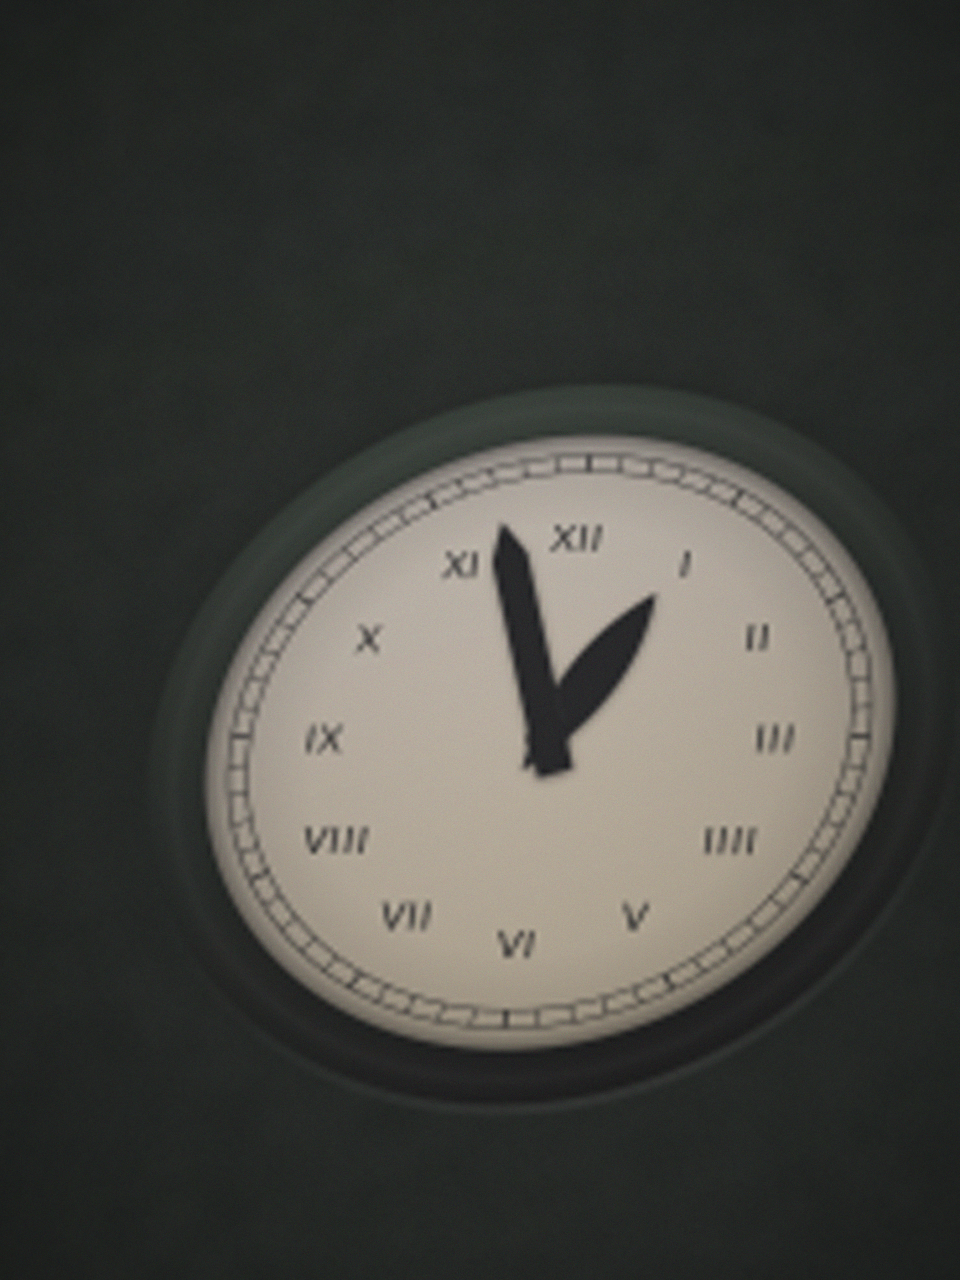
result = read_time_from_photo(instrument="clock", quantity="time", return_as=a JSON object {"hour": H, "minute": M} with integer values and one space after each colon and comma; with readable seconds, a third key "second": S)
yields {"hour": 12, "minute": 57}
